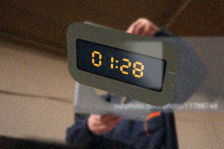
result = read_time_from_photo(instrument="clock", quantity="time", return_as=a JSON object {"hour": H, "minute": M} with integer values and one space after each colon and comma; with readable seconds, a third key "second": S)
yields {"hour": 1, "minute": 28}
